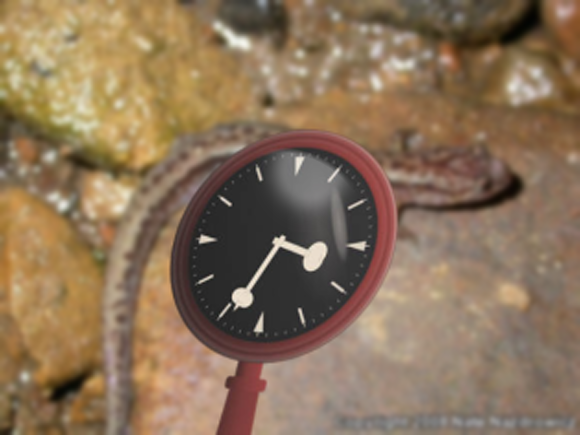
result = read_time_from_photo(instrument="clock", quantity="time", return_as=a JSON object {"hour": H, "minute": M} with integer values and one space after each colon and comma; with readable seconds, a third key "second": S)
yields {"hour": 3, "minute": 34}
